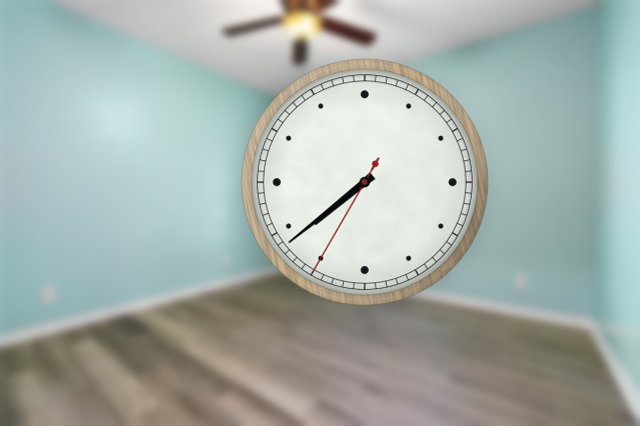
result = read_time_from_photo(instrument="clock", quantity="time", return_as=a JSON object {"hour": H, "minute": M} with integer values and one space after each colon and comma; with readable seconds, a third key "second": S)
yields {"hour": 7, "minute": 38, "second": 35}
